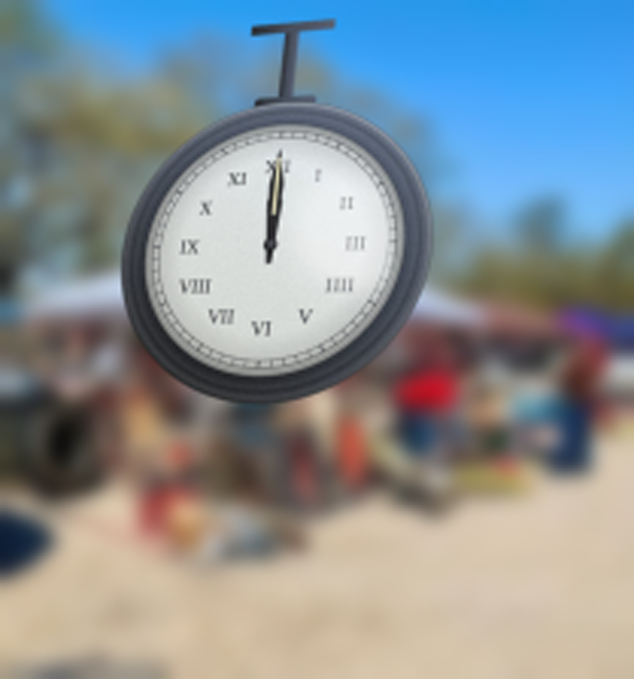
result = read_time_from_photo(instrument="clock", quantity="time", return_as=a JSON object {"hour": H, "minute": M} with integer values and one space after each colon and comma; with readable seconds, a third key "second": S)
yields {"hour": 12, "minute": 0}
